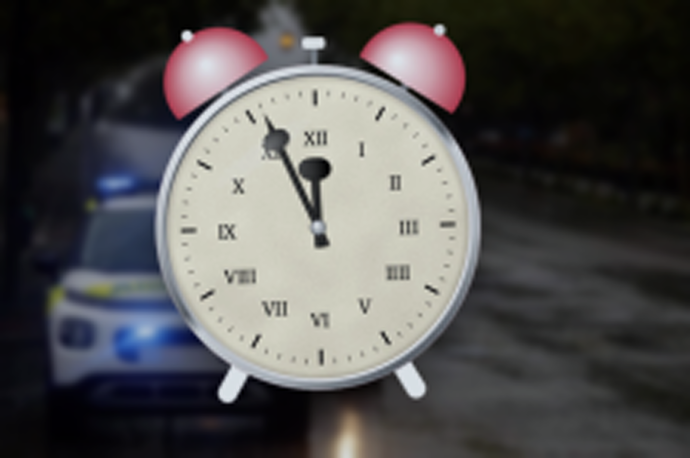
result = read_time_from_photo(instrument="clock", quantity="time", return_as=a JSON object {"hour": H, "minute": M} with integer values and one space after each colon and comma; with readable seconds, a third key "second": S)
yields {"hour": 11, "minute": 56}
